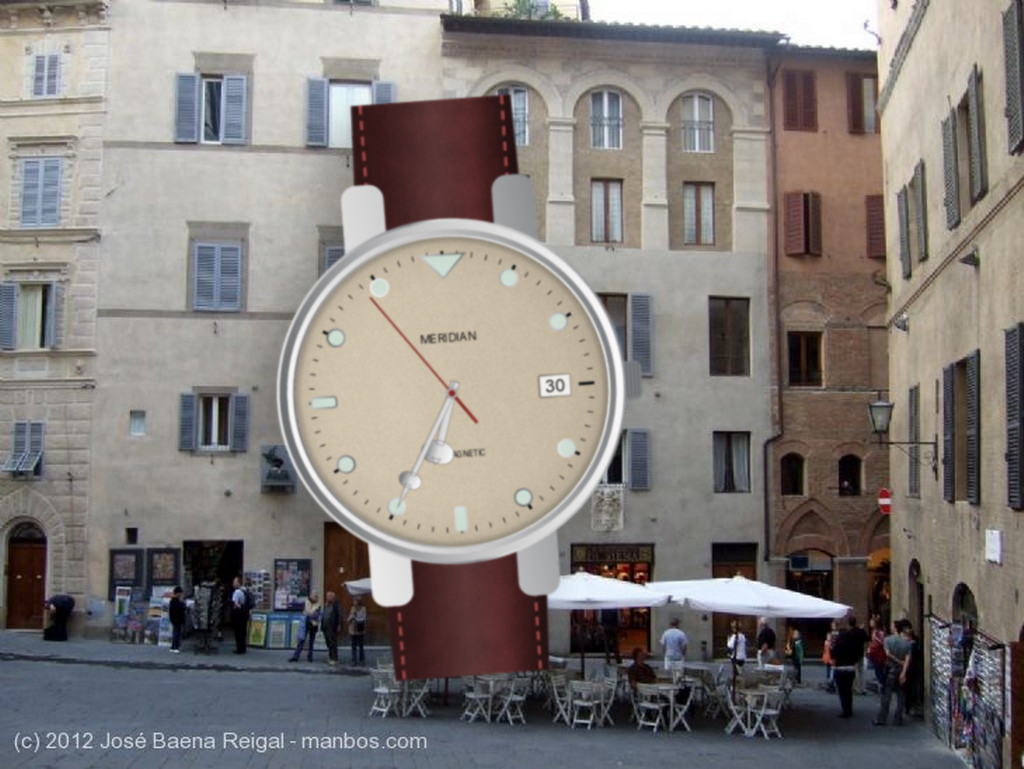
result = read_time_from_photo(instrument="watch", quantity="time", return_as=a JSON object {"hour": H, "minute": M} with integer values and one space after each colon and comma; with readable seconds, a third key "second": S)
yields {"hour": 6, "minute": 34, "second": 54}
